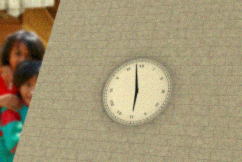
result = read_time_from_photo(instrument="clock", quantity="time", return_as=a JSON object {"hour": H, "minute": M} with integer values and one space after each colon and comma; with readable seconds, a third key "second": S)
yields {"hour": 5, "minute": 58}
